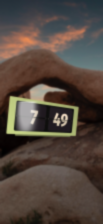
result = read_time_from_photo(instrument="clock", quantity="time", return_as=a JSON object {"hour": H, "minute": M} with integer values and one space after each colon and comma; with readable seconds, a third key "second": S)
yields {"hour": 7, "minute": 49}
